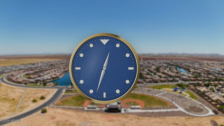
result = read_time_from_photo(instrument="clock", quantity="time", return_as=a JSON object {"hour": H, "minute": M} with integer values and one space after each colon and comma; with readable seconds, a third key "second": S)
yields {"hour": 12, "minute": 33}
